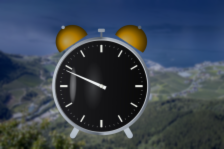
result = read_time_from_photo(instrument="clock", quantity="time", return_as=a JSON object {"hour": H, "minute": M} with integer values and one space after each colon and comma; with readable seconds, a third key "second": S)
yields {"hour": 9, "minute": 49}
